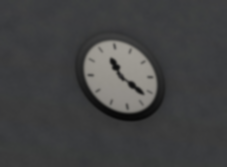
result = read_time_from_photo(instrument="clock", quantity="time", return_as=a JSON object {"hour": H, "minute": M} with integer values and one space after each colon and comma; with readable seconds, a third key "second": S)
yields {"hour": 11, "minute": 22}
